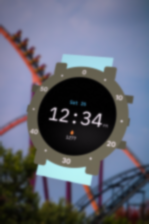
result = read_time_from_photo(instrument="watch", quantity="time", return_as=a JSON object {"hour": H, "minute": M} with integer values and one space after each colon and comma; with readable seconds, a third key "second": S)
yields {"hour": 12, "minute": 34}
